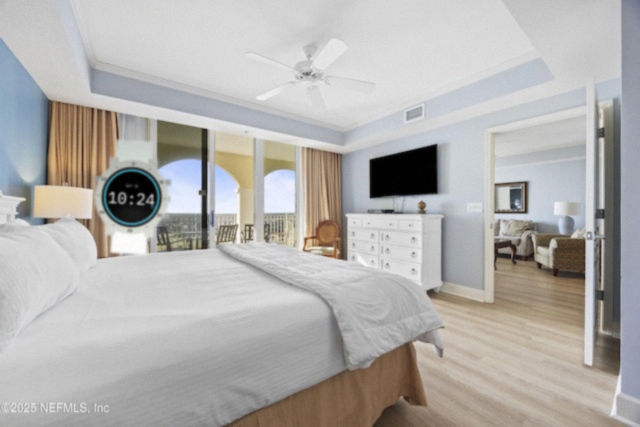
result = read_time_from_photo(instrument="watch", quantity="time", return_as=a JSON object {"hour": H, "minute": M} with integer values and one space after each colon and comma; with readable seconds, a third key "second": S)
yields {"hour": 10, "minute": 24}
